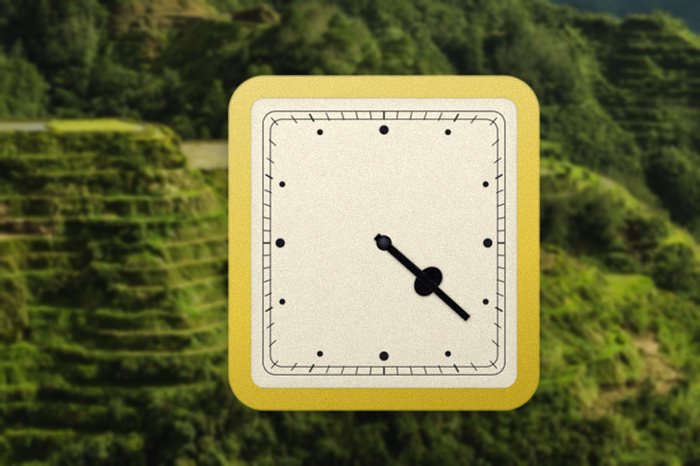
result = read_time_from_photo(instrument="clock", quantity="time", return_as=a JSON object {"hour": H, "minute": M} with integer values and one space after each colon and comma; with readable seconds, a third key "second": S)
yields {"hour": 4, "minute": 22}
